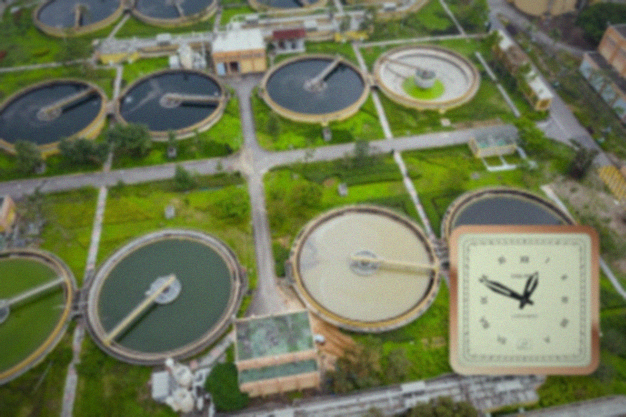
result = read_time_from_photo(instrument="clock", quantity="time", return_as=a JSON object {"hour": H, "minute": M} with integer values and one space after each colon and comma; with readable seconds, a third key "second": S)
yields {"hour": 12, "minute": 49}
